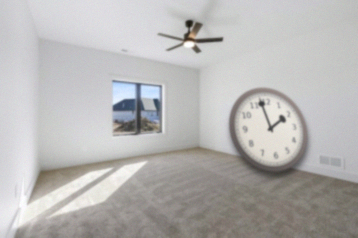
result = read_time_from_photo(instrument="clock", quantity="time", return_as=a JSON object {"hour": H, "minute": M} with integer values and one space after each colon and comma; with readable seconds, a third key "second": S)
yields {"hour": 1, "minute": 58}
